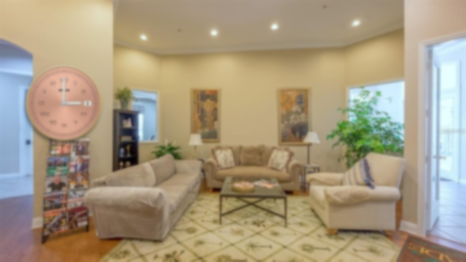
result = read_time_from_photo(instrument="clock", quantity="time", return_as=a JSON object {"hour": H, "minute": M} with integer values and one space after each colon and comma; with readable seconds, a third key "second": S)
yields {"hour": 3, "minute": 0}
